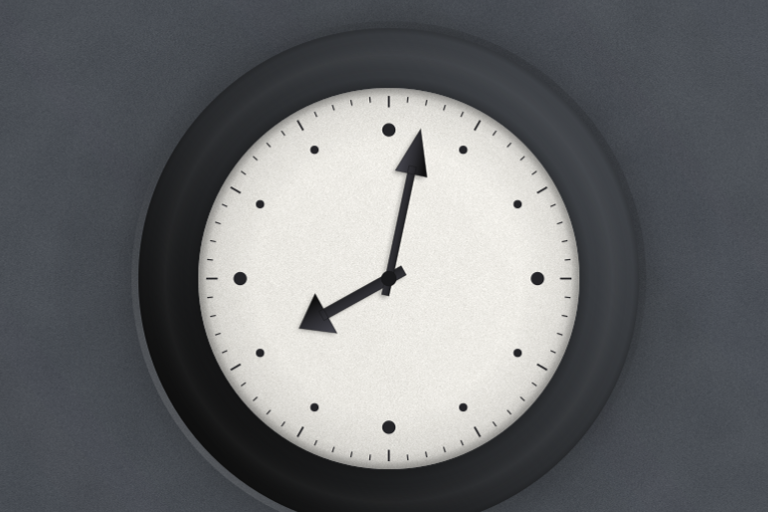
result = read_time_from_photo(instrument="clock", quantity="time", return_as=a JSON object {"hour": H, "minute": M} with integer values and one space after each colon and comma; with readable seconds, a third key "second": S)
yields {"hour": 8, "minute": 2}
